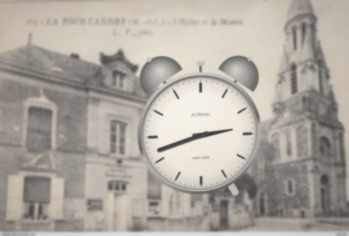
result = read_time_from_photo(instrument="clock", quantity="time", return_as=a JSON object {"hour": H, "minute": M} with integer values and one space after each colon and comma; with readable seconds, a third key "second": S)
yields {"hour": 2, "minute": 42}
